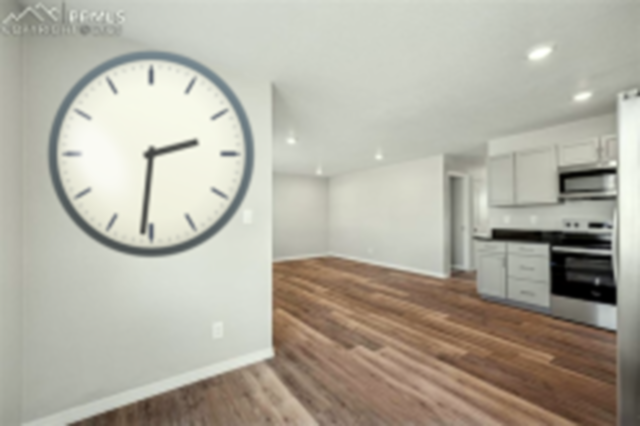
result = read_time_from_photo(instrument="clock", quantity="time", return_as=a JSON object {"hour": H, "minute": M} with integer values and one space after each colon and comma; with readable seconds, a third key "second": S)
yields {"hour": 2, "minute": 31}
